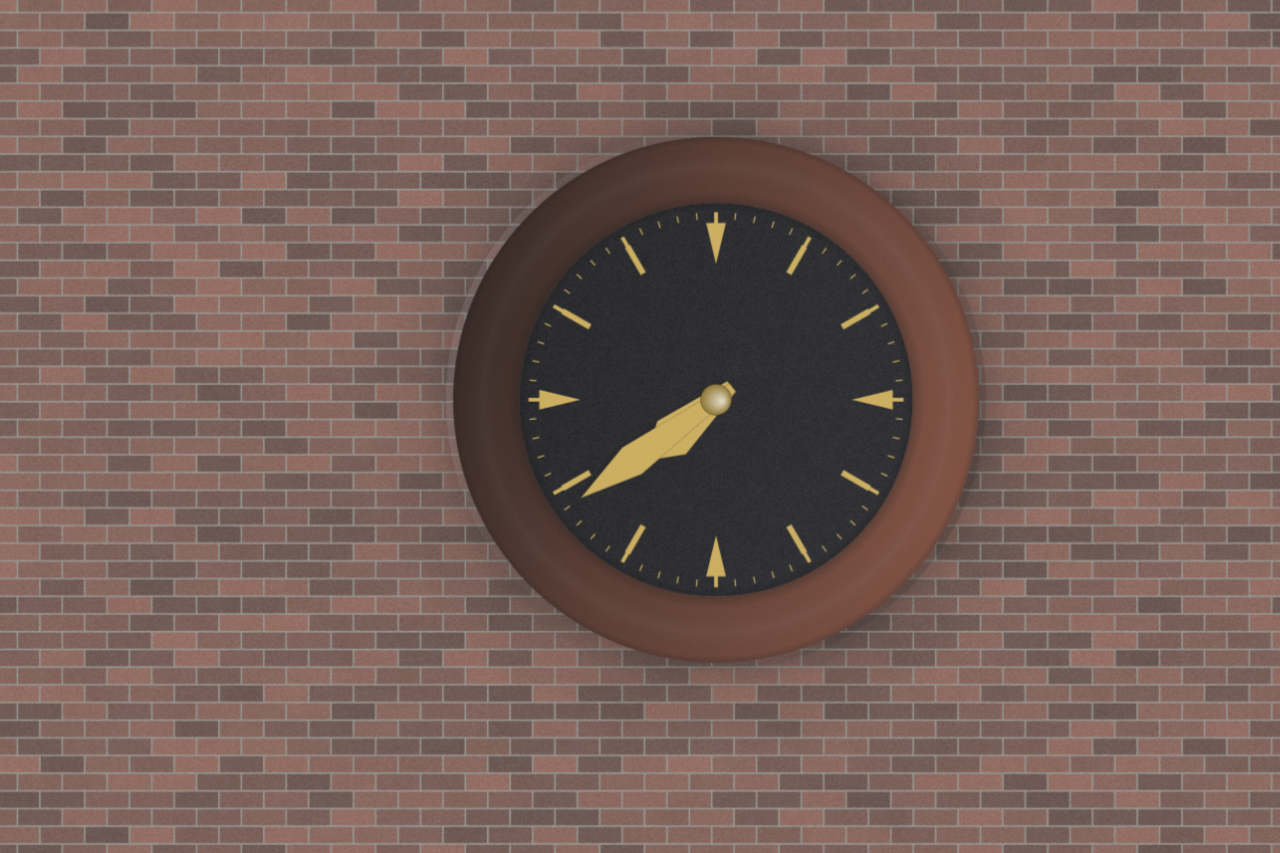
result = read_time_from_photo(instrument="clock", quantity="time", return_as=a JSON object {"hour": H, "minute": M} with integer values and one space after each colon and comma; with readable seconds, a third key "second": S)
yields {"hour": 7, "minute": 39}
